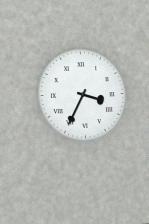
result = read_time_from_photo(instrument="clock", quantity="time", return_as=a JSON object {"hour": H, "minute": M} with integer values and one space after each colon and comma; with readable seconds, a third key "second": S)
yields {"hour": 3, "minute": 35}
